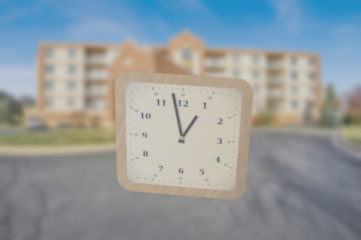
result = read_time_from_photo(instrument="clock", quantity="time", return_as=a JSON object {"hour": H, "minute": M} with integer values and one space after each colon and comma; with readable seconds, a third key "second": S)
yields {"hour": 12, "minute": 58}
